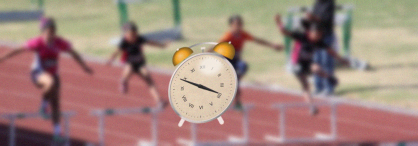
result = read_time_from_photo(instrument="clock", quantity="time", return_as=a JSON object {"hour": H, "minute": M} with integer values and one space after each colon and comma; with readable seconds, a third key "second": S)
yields {"hour": 3, "minute": 49}
